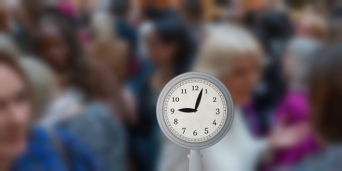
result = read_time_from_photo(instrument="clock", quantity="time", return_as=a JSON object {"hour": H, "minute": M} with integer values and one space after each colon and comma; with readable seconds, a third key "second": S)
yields {"hour": 9, "minute": 3}
